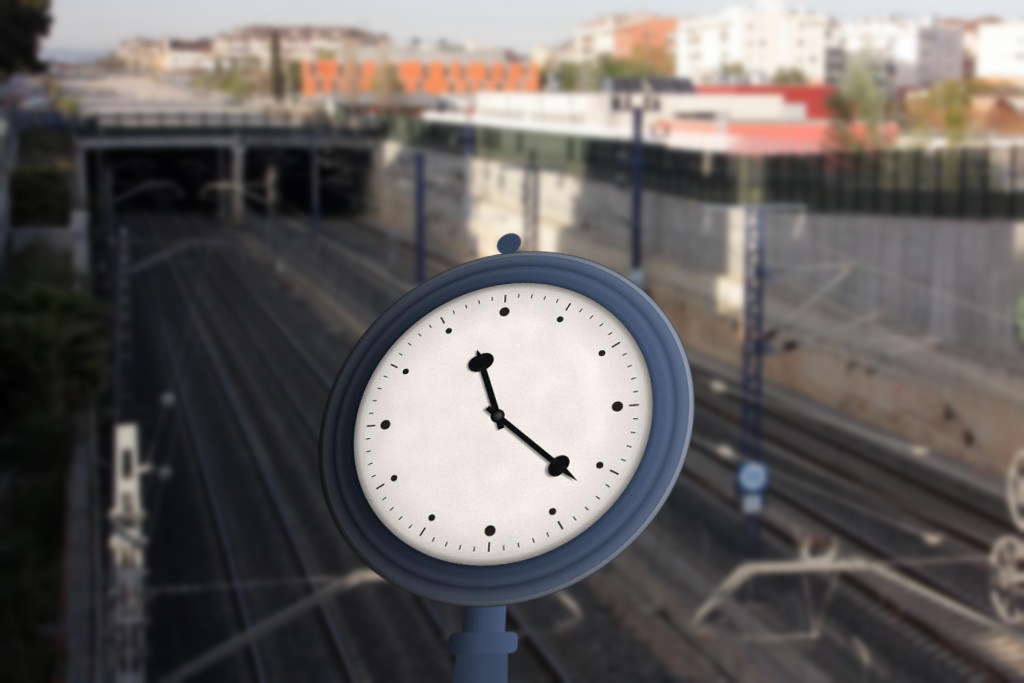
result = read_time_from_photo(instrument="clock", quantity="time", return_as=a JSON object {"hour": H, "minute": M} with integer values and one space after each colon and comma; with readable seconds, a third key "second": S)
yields {"hour": 11, "minute": 22}
